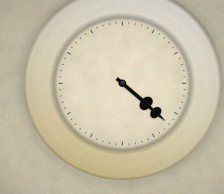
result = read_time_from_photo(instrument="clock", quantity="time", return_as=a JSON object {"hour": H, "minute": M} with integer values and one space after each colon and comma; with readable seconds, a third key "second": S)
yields {"hour": 4, "minute": 22}
